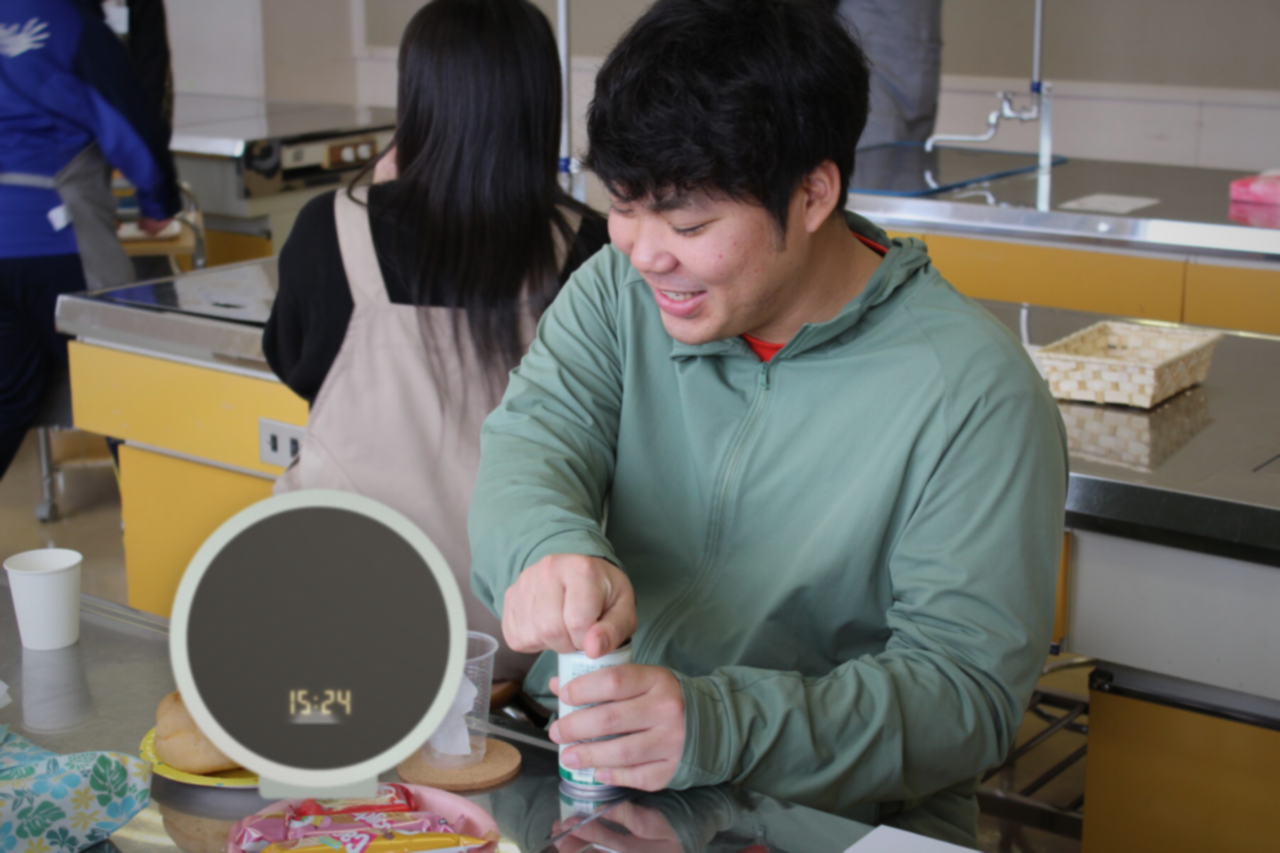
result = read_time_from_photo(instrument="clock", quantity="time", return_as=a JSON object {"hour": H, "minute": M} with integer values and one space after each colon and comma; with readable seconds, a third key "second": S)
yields {"hour": 15, "minute": 24}
